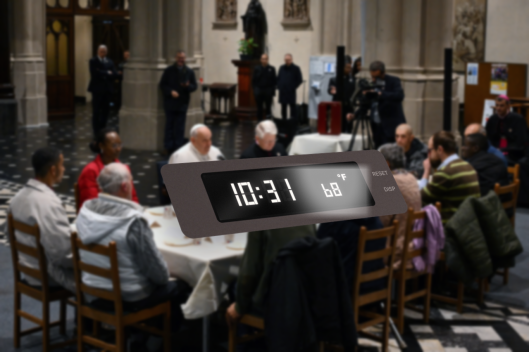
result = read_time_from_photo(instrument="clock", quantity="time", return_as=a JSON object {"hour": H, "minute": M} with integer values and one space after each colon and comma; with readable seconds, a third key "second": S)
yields {"hour": 10, "minute": 31}
